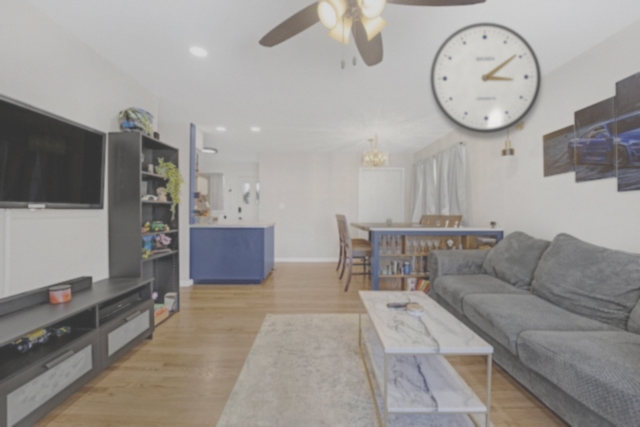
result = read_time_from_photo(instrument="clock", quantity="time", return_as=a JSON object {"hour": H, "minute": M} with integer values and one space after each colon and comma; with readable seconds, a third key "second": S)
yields {"hour": 3, "minute": 9}
